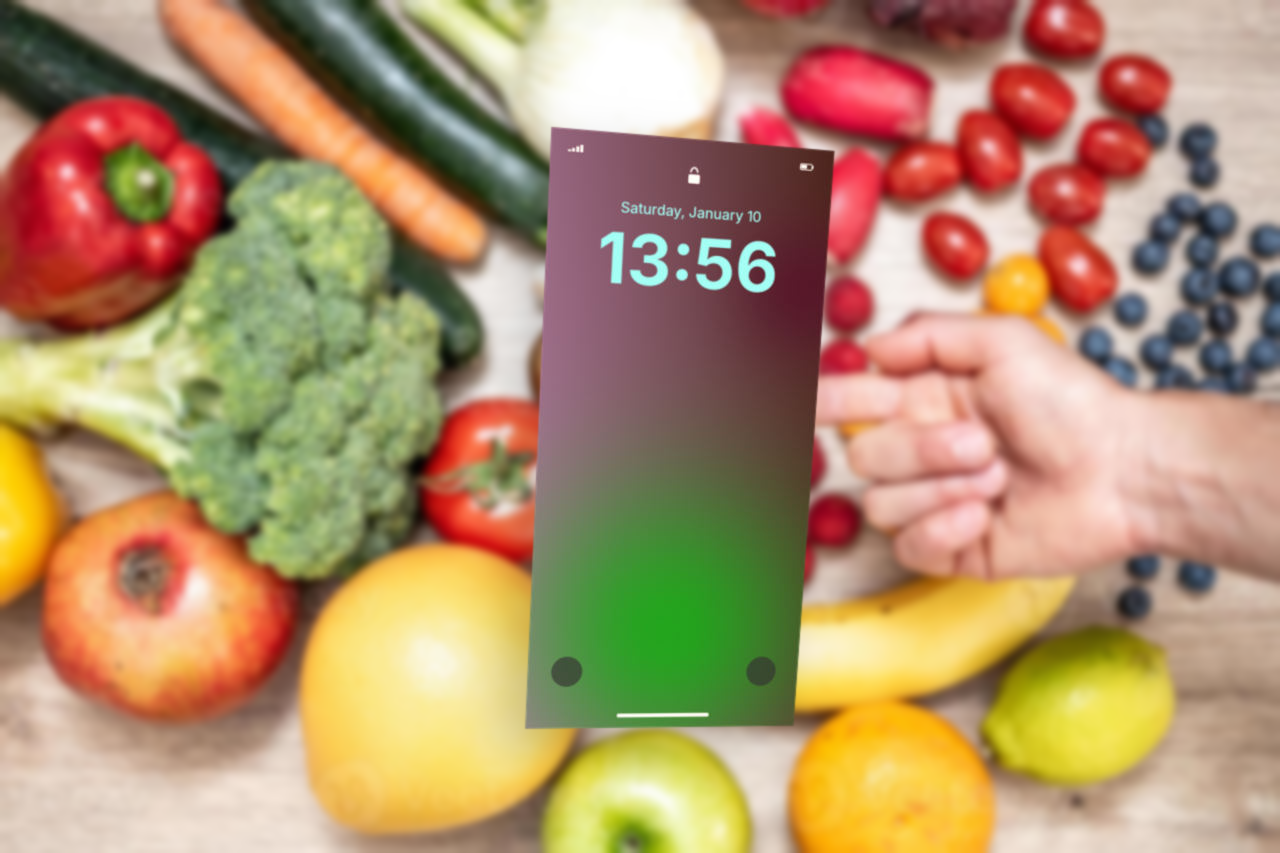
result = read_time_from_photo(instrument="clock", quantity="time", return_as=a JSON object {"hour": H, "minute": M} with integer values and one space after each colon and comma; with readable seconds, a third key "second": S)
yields {"hour": 13, "minute": 56}
